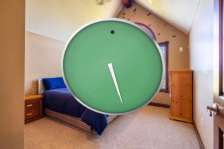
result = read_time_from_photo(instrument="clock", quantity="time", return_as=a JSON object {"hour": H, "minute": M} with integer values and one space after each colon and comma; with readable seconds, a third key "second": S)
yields {"hour": 5, "minute": 27}
